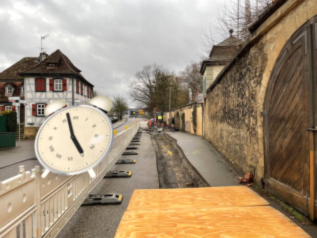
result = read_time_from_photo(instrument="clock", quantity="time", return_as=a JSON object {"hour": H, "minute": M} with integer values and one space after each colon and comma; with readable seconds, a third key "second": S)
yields {"hour": 4, "minute": 57}
